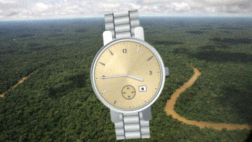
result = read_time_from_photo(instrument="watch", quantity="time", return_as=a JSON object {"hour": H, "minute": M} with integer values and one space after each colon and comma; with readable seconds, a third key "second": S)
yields {"hour": 3, "minute": 45}
